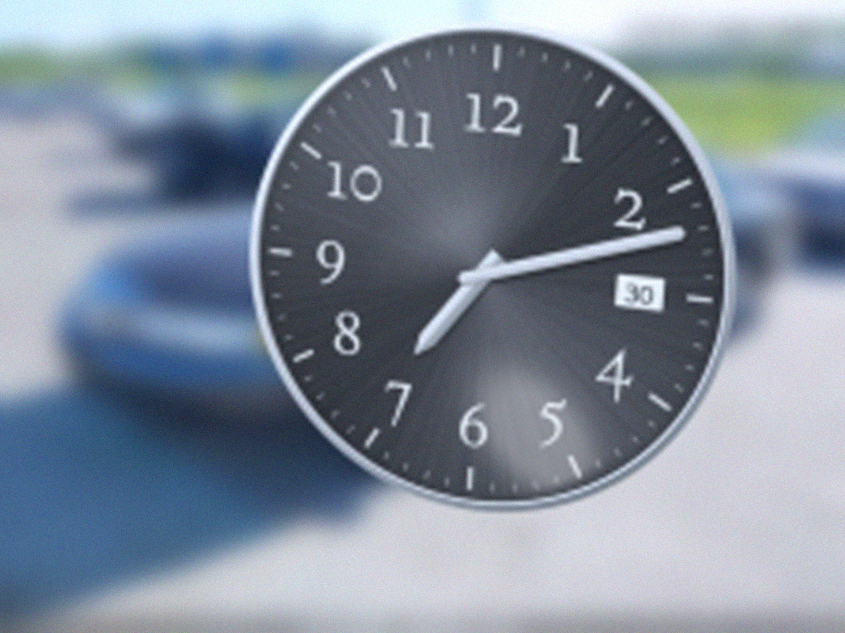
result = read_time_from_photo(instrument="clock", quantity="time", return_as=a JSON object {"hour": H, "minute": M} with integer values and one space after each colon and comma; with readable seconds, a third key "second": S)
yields {"hour": 7, "minute": 12}
